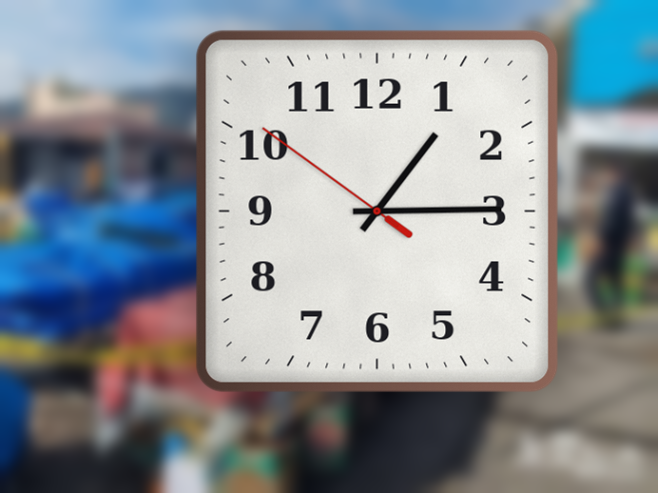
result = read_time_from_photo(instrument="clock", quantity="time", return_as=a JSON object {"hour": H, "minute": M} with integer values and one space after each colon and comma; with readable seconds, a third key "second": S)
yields {"hour": 1, "minute": 14, "second": 51}
